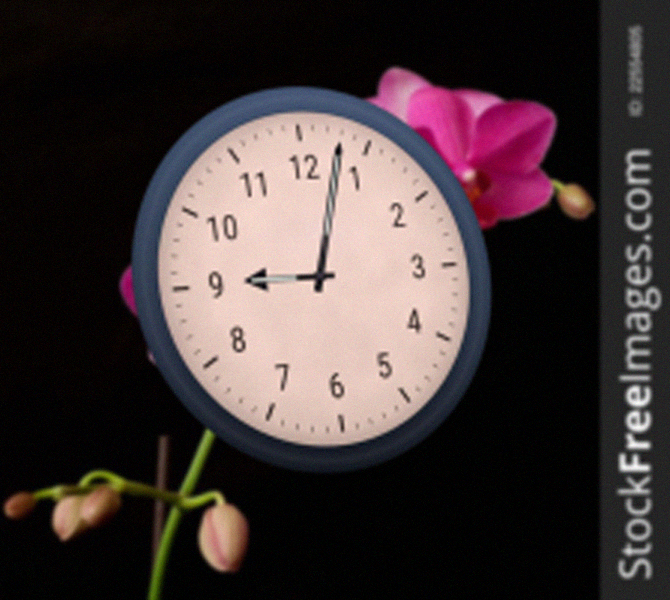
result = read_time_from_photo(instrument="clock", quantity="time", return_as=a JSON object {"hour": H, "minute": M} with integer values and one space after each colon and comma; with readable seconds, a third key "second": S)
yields {"hour": 9, "minute": 3}
